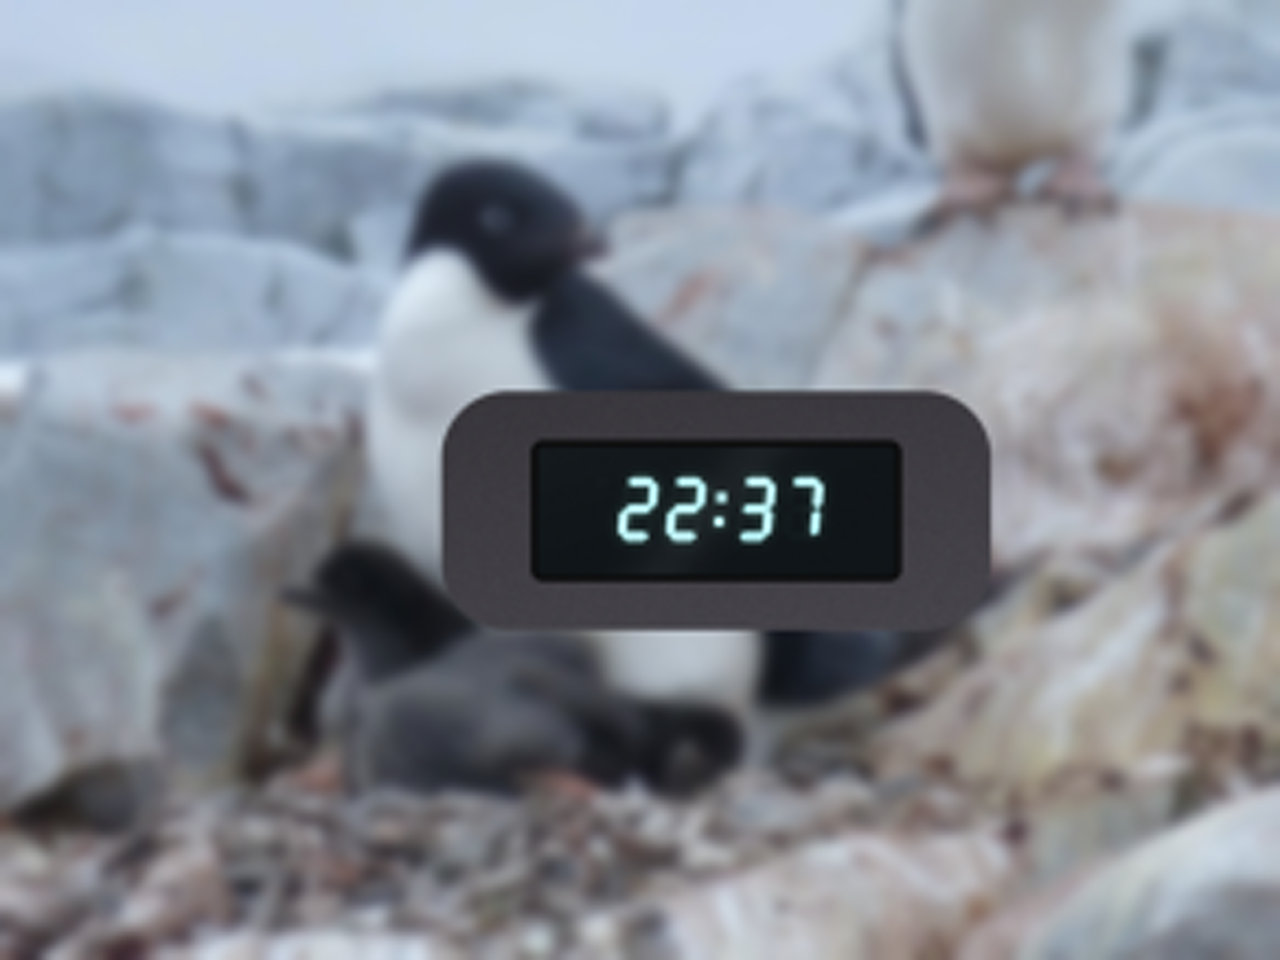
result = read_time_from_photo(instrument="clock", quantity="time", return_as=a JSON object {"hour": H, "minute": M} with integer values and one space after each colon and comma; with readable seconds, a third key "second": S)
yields {"hour": 22, "minute": 37}
